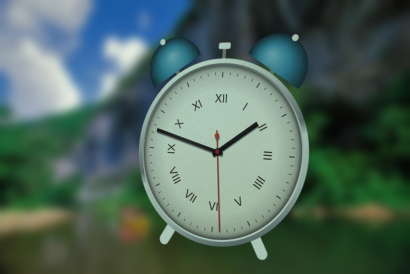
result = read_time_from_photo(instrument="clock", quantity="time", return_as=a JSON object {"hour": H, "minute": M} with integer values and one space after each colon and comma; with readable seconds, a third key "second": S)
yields {"hour": 1, "minute": 47, "second": 29}
